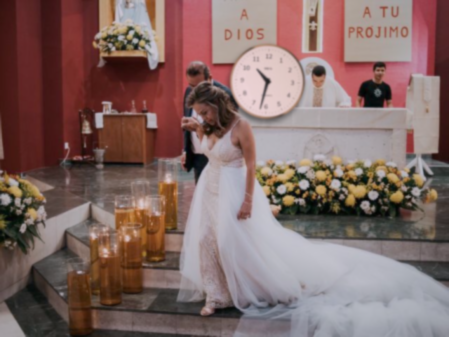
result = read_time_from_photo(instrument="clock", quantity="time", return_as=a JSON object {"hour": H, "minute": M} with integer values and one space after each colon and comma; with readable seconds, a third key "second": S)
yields {"hour": 10, "minute": 32}
